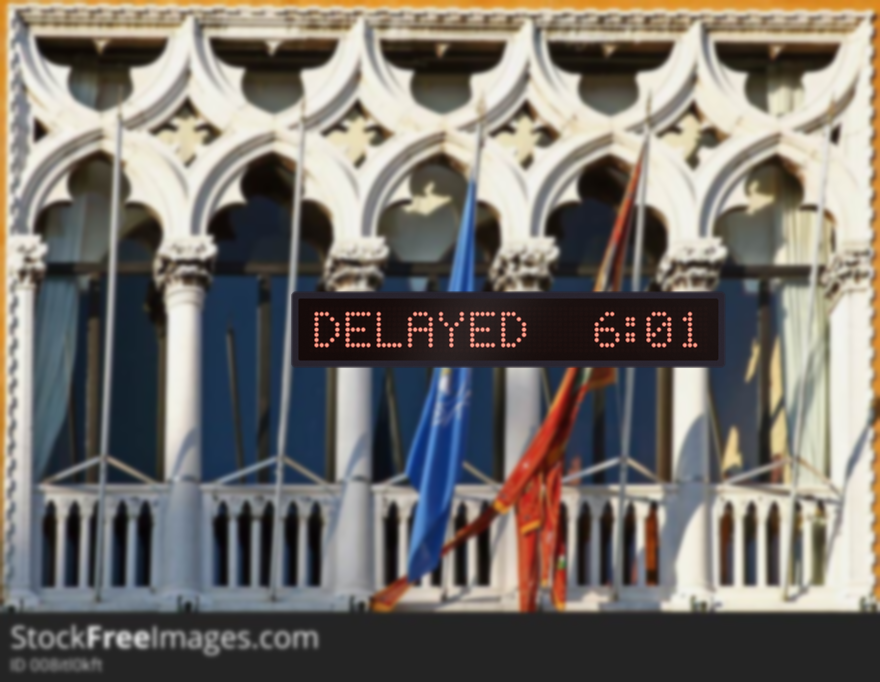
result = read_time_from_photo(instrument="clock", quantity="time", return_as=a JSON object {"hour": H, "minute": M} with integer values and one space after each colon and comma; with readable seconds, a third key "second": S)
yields {"hour": 6, "minute": 1}
